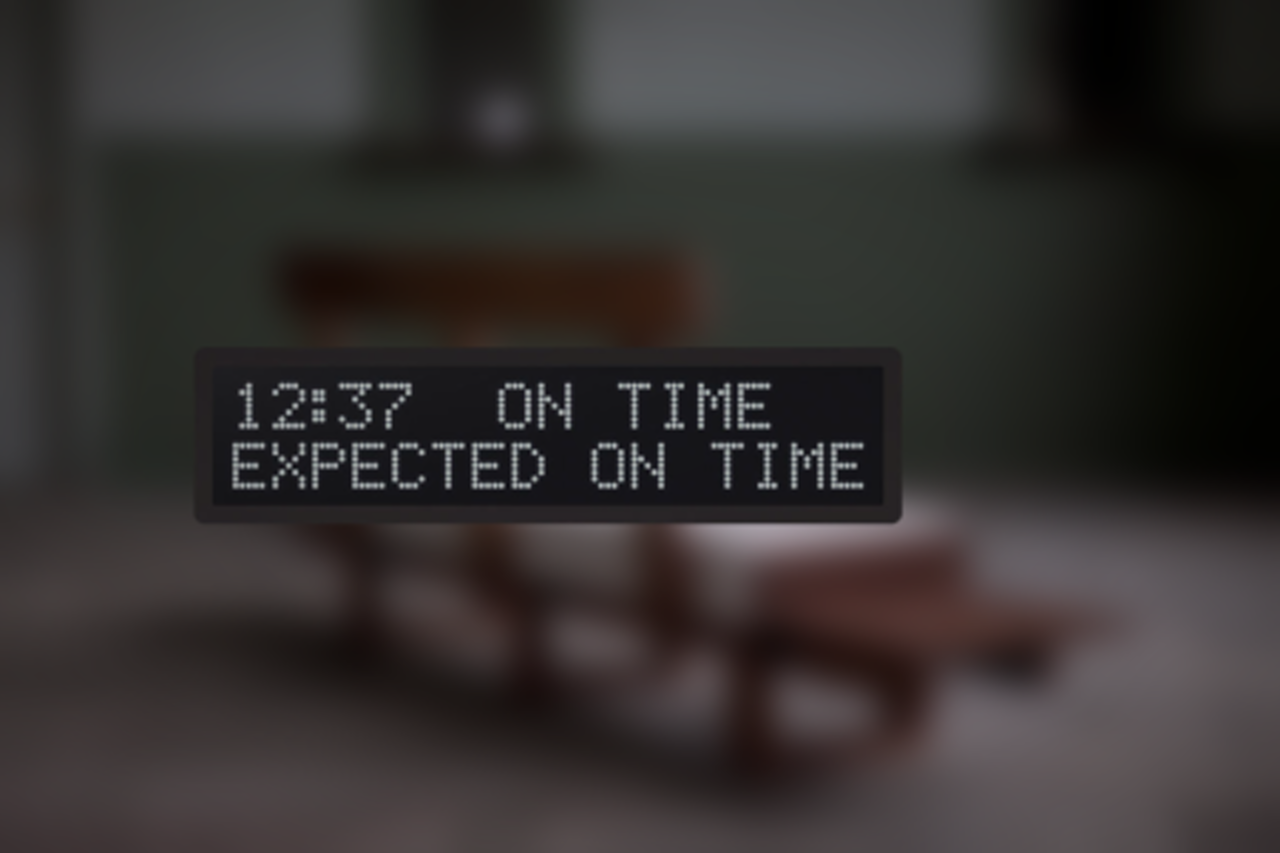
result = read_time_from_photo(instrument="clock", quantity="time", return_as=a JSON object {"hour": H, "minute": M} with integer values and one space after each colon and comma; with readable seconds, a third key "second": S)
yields {"hour": 12, "minute": 37}
